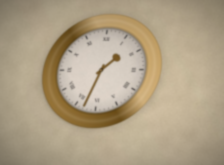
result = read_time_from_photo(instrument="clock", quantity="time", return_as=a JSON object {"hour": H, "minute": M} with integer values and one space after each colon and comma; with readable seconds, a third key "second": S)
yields {"hour": 1, "minute": 33}
